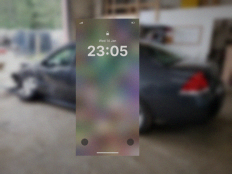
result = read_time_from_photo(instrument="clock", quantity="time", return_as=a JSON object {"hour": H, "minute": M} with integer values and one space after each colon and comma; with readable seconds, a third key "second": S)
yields {"hour": 23, "minute": 5}
